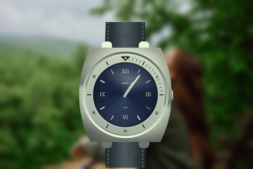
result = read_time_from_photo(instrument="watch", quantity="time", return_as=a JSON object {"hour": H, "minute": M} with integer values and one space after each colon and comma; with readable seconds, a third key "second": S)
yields {"hour": 1, "minute": 6}
